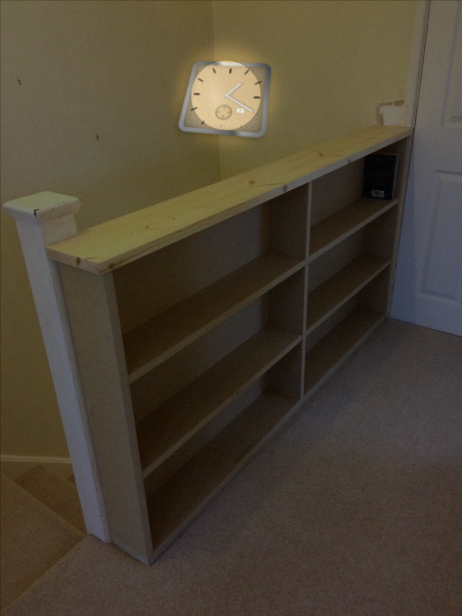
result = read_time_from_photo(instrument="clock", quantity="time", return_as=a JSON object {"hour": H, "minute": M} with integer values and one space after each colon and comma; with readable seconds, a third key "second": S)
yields {"hour": 1, "minute": 20}
